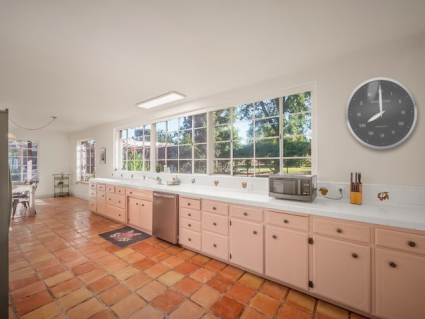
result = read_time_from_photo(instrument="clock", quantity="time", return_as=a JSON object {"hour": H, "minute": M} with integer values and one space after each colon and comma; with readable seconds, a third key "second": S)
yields {"hour": 8, "minute": 0}
